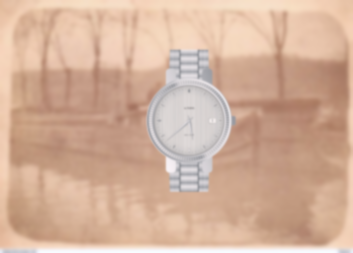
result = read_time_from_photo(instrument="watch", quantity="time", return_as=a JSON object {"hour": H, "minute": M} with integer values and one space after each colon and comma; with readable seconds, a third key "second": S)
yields {"hour": 5, "minute": 38}
